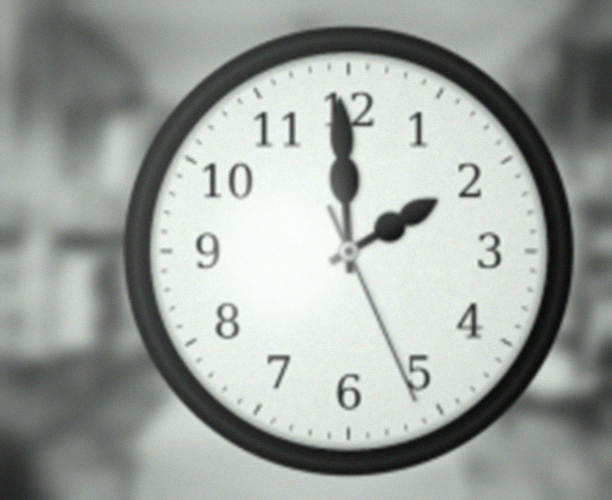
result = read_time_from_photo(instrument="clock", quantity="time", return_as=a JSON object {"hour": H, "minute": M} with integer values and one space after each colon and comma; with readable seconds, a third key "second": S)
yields {"hour": 1, "minute": 59, "second": 26}
